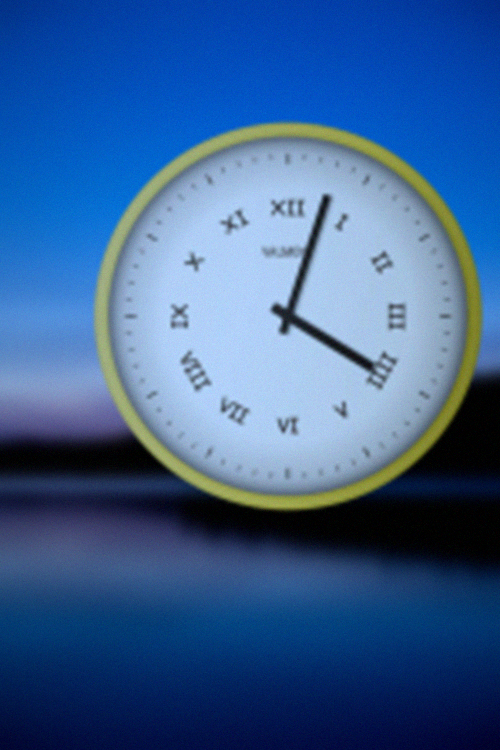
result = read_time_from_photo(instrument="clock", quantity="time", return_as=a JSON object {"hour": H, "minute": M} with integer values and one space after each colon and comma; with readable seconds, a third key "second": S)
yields {"hour": 4, "minute": 3}
